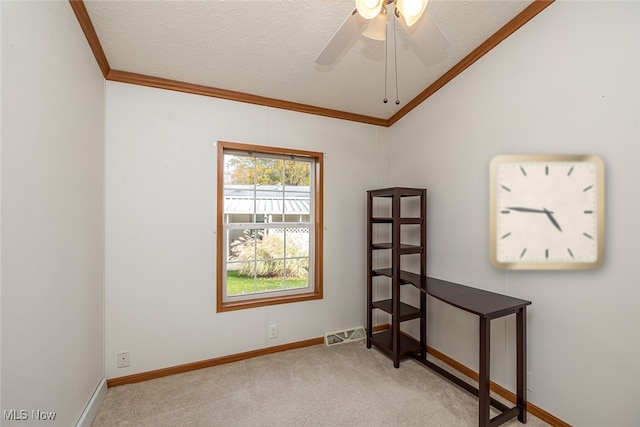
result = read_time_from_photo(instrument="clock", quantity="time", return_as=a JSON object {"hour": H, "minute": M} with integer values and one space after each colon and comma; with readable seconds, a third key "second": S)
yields {"hour": 4, "minute": 46}
